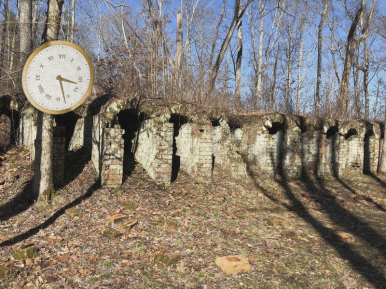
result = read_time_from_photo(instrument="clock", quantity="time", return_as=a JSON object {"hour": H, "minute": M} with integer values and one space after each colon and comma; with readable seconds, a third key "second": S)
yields {"hour": 3, "minute": 27}
